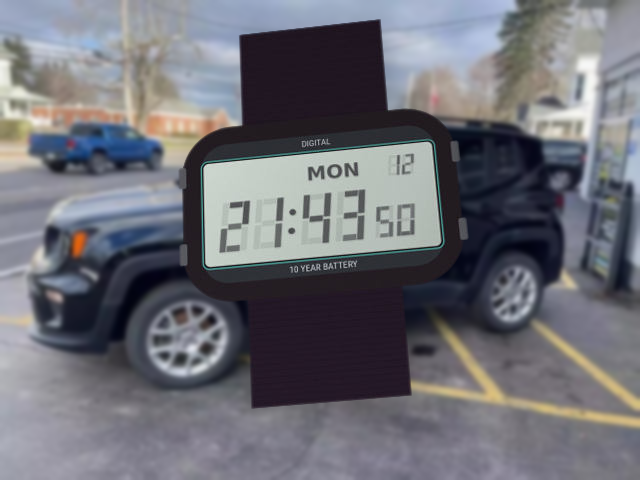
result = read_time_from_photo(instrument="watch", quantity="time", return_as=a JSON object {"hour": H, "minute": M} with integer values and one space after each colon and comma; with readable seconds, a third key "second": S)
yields {"hour": 21, "minute": 43, "second": 50}
